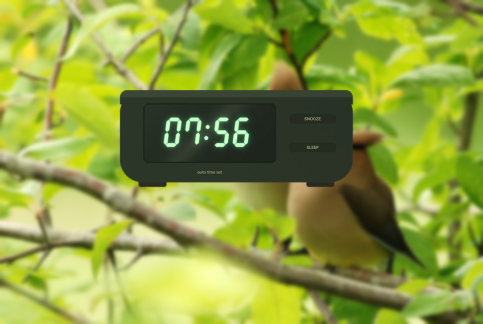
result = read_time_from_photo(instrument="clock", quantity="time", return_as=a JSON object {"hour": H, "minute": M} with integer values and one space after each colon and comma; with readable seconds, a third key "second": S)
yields {"hour": 7, "minute": 56}
